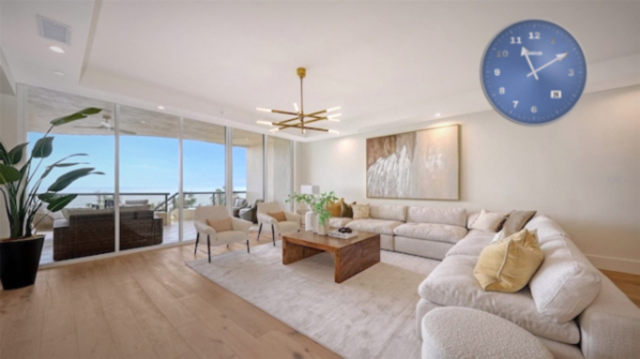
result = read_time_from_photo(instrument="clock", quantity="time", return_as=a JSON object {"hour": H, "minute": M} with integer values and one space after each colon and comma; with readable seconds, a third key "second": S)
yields {"hour": 11, "minute": 10}
